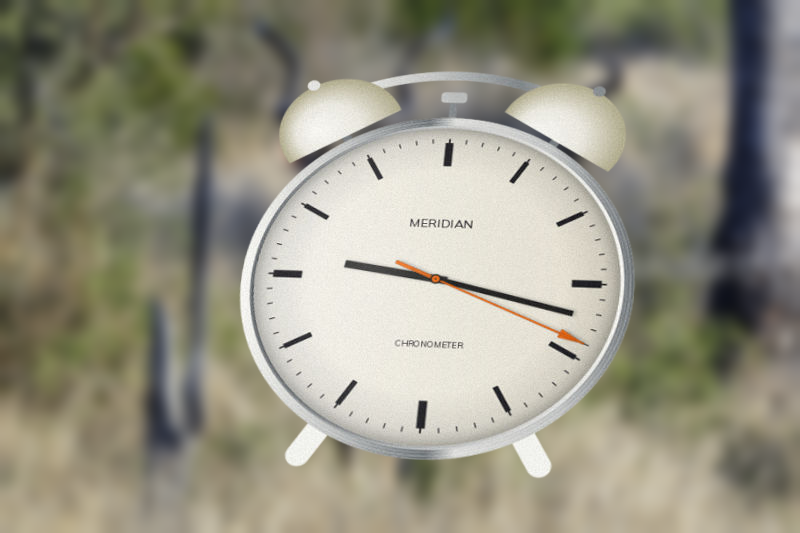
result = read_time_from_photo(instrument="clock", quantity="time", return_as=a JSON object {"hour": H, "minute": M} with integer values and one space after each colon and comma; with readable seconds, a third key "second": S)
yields {"hour": 9, "minute": 17, "second": 19}
